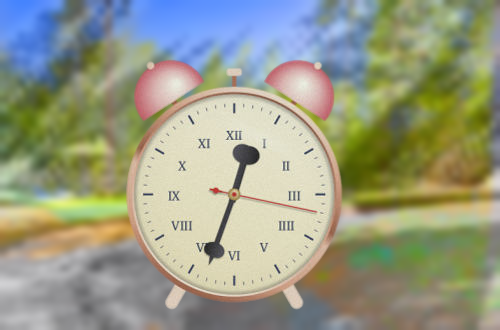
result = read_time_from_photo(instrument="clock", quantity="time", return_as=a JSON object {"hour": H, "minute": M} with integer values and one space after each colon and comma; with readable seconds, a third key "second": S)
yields {"hour": 12, "minute": 33, "second": 17}
